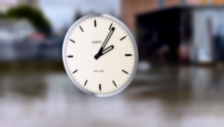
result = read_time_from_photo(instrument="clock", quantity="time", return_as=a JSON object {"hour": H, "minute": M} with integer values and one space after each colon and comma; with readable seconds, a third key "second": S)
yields {"hour": 2, "minute": 6}
